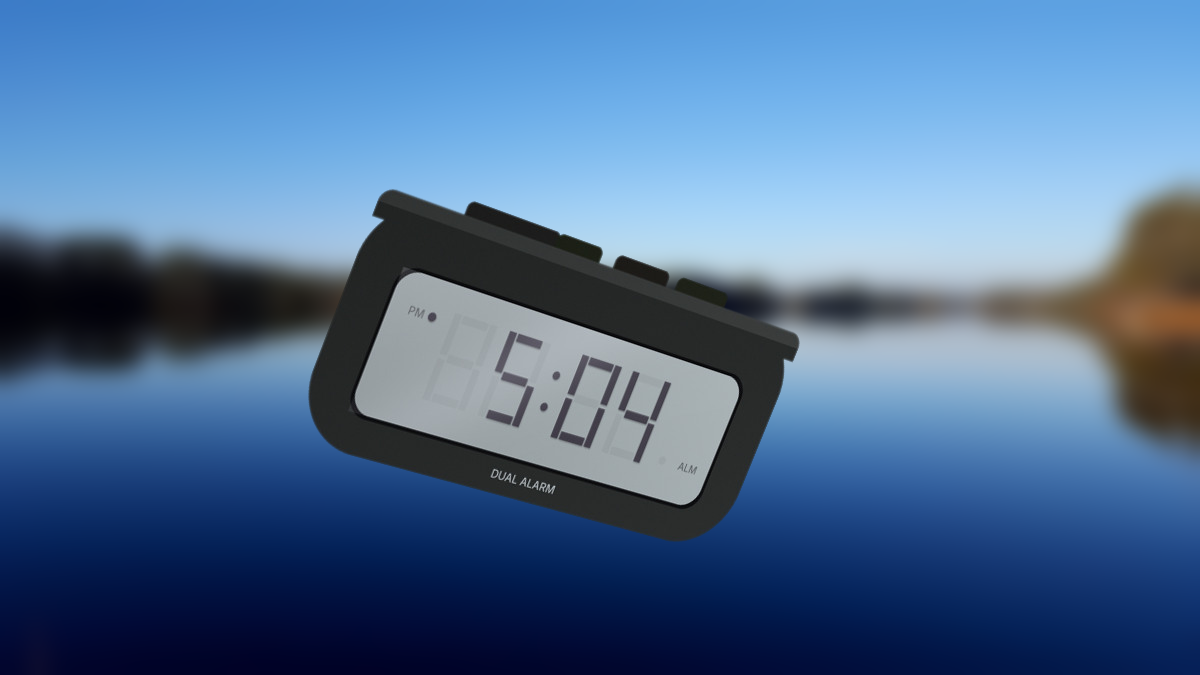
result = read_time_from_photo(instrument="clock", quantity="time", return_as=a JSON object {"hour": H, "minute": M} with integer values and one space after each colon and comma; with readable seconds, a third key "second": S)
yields {"hour": 5, "minute": 4}
